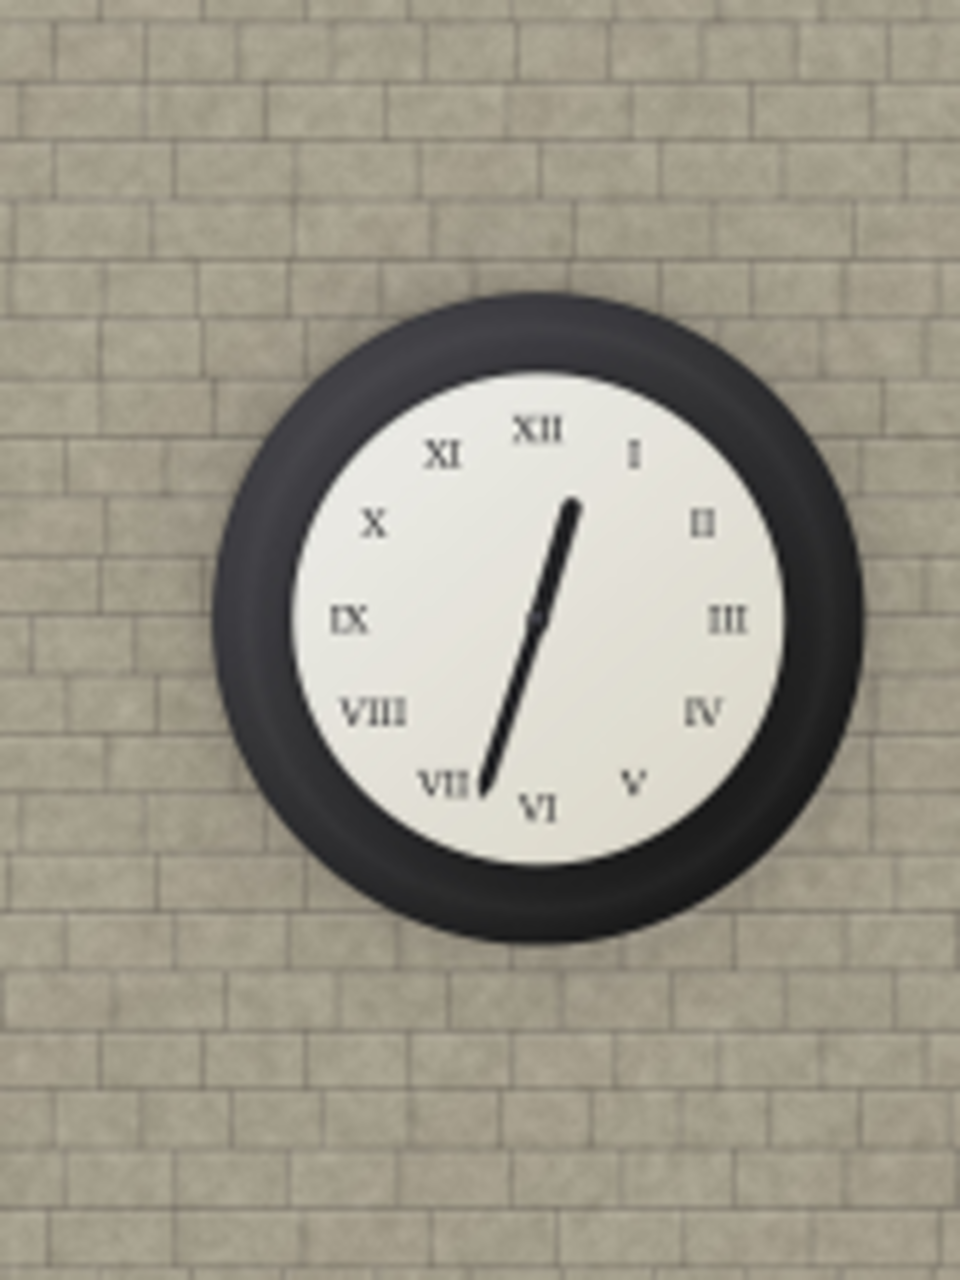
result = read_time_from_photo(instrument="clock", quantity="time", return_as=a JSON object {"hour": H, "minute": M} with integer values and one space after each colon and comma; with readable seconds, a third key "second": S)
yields {"hour": 12, "minute": 33}
